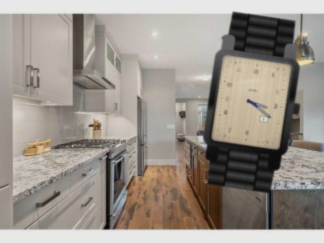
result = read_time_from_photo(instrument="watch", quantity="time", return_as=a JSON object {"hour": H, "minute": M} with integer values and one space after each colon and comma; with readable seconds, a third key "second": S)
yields {"hour": 3, "minute": 20}
